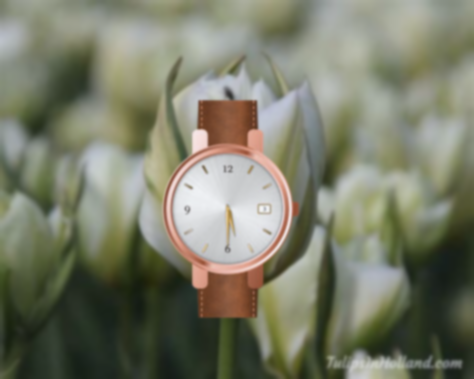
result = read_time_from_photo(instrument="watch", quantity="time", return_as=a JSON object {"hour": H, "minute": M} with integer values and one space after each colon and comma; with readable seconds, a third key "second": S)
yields {"hour": 5, "minute": 30}
